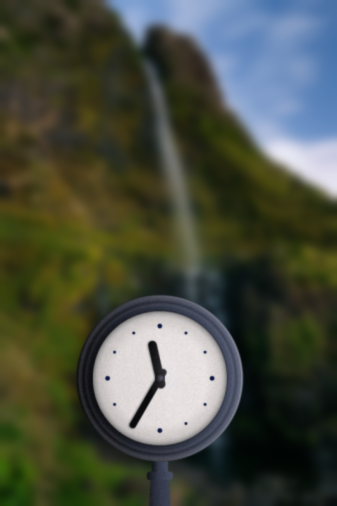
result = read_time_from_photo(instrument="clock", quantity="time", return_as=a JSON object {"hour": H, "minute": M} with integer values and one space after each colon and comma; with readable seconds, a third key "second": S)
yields {"hour": 11, "minute": 35}
